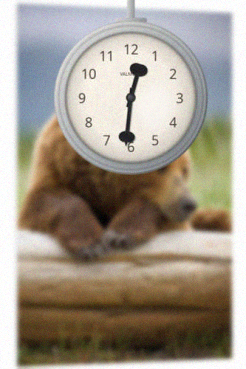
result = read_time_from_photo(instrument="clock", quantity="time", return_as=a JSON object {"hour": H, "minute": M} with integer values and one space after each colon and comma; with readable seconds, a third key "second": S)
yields {"hour": 12, "minute": 31}
